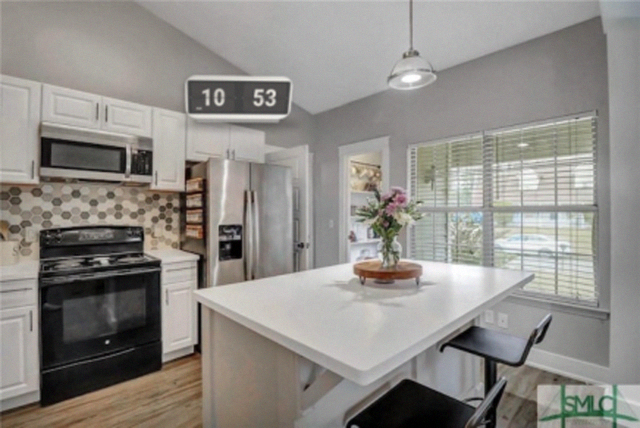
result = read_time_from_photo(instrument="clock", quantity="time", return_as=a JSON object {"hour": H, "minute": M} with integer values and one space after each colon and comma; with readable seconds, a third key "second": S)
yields {"hour": 10, "minute": 53}
